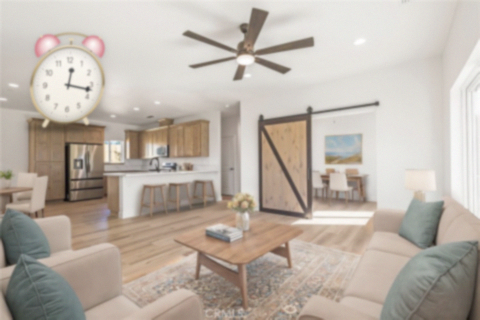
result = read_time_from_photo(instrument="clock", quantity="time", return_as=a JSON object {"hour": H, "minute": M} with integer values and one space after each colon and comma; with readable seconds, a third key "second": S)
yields {"hour": 12, "minute": 17}
